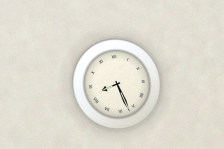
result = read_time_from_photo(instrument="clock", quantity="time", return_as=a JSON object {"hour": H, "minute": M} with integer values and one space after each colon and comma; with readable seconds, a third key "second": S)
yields {"hour": 8, "minute": 27}
